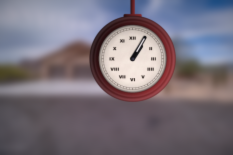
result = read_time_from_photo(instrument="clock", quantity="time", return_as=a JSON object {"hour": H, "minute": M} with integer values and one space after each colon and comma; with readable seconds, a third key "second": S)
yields {"hour": 1, "minute": 5}
